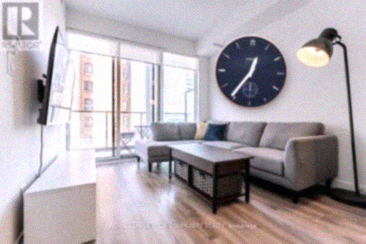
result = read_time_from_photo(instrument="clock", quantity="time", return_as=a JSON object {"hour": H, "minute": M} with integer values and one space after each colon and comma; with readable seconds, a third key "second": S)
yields {"hour": 12, "minute": 36}
